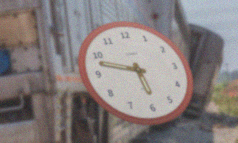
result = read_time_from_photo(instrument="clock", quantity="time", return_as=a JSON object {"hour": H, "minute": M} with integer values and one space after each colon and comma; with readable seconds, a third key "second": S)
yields {"hour": 5, "minute": 48}
